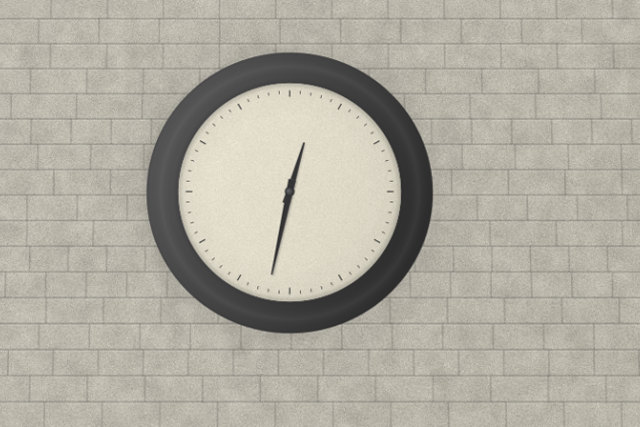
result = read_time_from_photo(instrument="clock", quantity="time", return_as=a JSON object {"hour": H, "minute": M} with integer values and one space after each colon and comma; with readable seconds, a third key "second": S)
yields {"hour": 12, "minute": 32}
